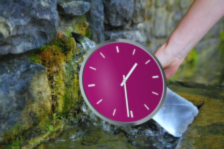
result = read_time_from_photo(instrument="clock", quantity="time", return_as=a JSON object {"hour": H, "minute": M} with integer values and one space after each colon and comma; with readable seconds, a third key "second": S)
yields {"hour": 1, "minute": 31}
